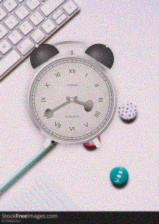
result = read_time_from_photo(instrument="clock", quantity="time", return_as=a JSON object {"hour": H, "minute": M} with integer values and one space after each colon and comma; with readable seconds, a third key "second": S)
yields {"hour": 3, "minute": 40}
